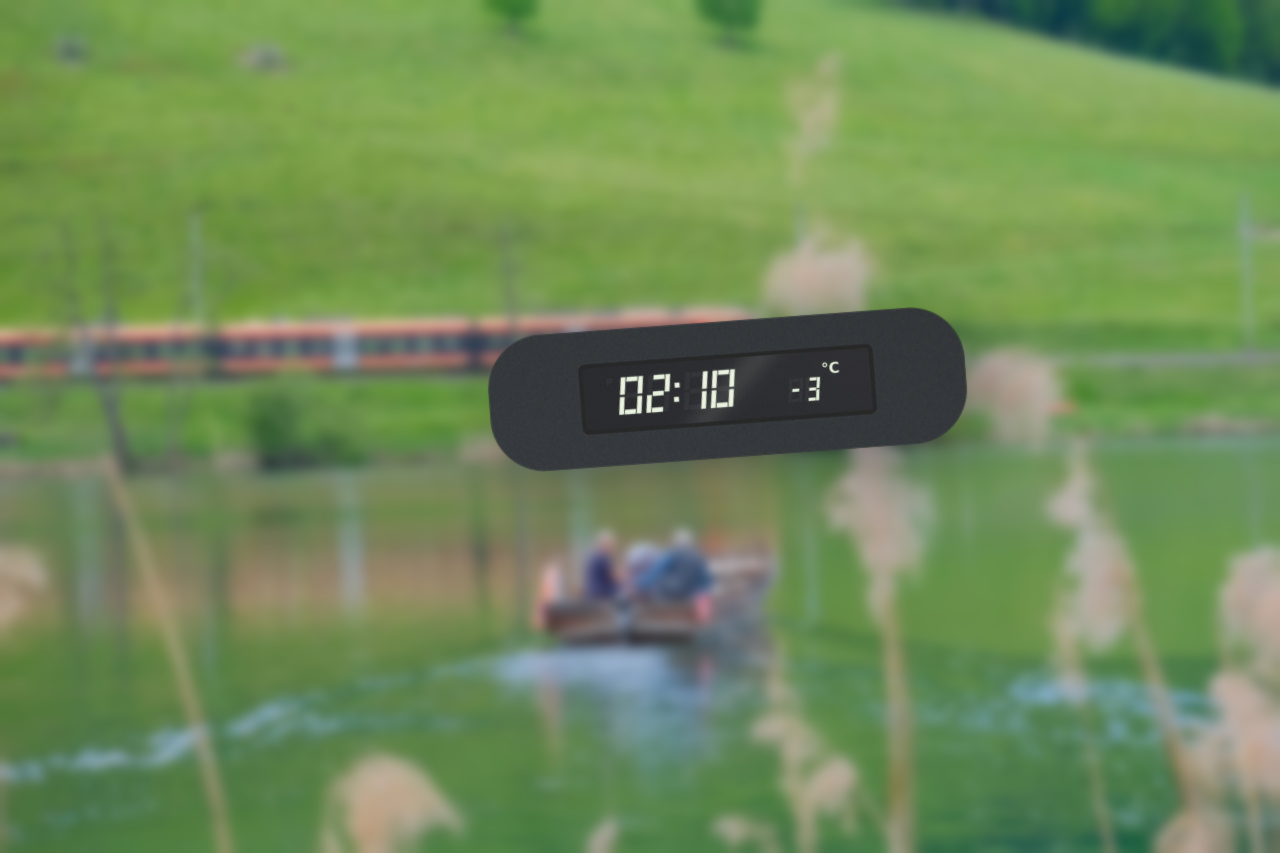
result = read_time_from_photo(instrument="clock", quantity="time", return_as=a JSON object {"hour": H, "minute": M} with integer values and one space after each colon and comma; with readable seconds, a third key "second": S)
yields {"hour": 2, "minute": 10}
